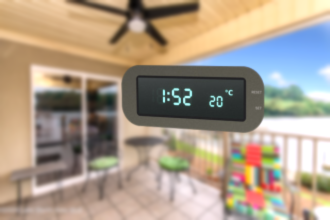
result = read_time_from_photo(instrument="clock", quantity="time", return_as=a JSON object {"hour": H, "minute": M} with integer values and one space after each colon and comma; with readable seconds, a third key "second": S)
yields {"hour": 1, "minute": 52}
